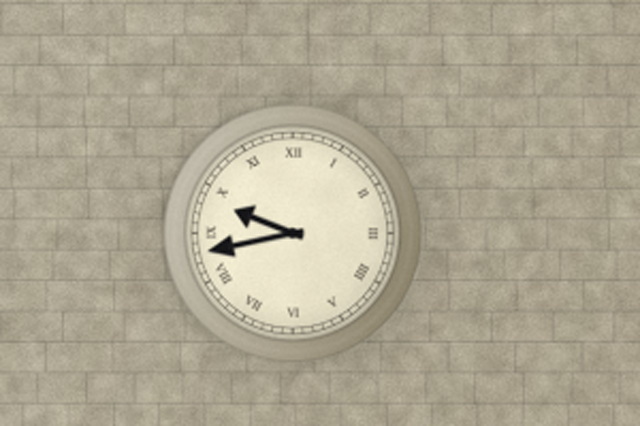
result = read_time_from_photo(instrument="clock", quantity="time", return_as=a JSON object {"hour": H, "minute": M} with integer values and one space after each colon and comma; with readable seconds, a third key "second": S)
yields {"hour": 9, "minute": 43}
